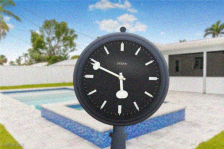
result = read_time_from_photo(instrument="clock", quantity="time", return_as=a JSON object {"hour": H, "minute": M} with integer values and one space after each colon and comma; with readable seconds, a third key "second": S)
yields {"hour": 5, "minute": 49}
